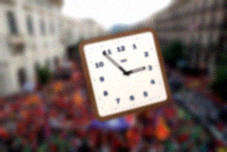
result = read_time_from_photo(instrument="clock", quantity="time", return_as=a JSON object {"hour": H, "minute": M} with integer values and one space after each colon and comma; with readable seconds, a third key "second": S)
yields {"hour": 2, "minute": 54}
